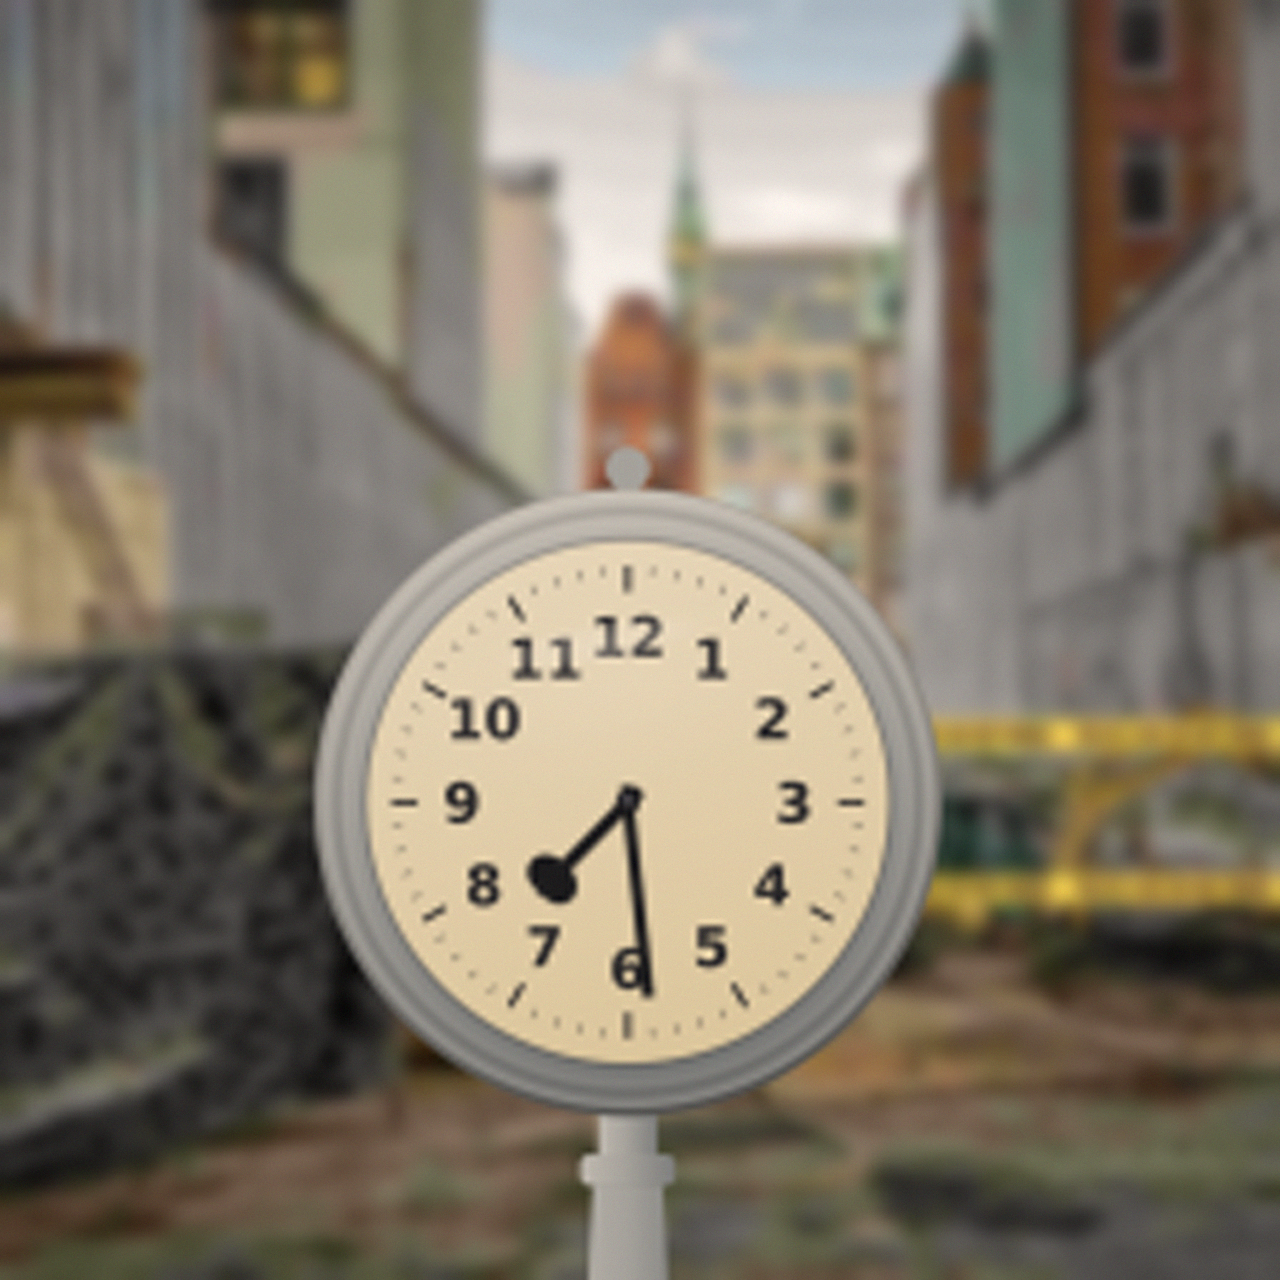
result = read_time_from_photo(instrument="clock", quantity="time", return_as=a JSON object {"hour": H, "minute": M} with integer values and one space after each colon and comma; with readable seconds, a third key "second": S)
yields {"hour": 7, "minute": 29}
